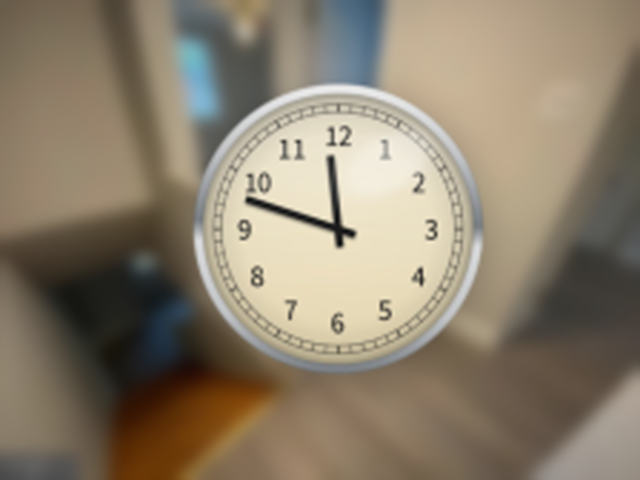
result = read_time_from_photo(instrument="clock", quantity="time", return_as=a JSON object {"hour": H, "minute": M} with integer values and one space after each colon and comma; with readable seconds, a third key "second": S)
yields {"hour": 11, "minute": 48}
